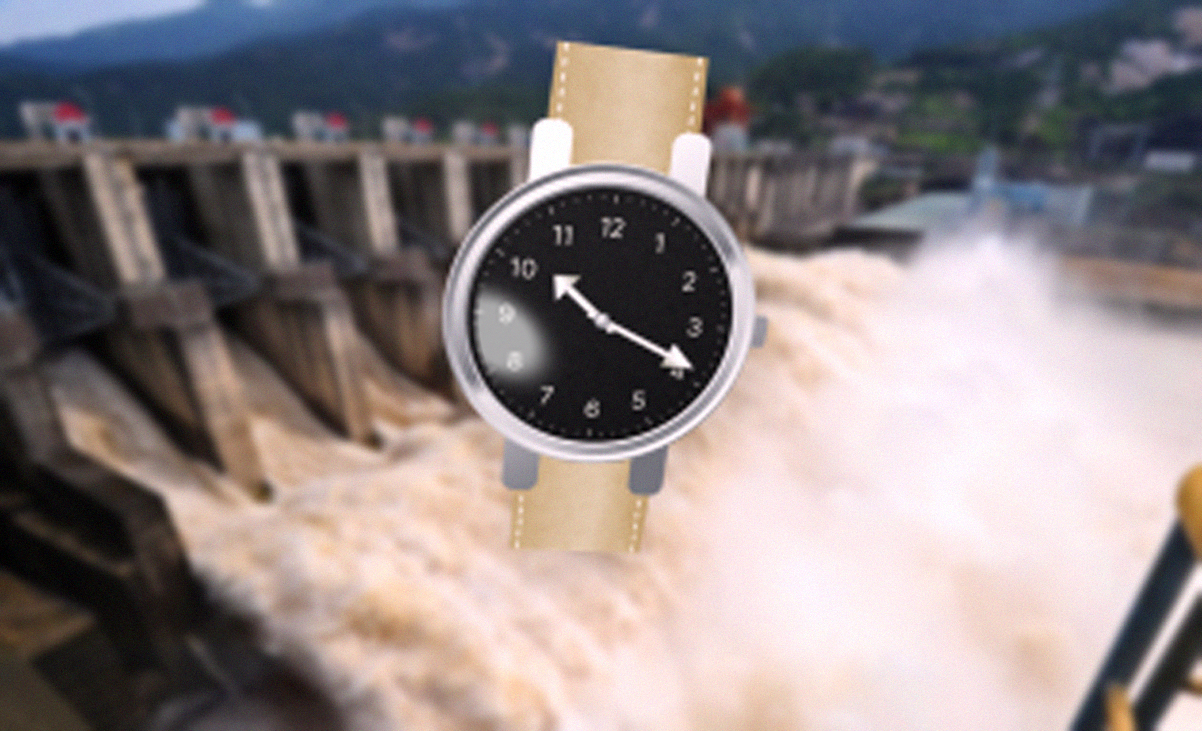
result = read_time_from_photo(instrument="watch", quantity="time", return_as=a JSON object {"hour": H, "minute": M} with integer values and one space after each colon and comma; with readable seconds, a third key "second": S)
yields {"hour": 10, "minute": 19}
